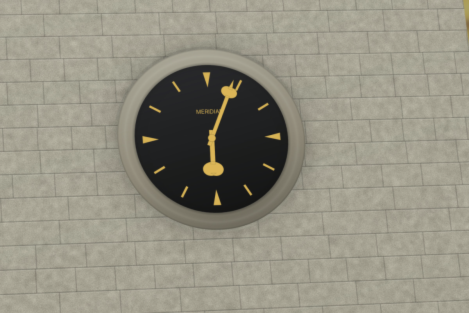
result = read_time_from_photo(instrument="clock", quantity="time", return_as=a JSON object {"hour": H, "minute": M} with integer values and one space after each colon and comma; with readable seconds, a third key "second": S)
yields {"hour": 6, "minute": 4}
